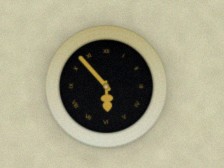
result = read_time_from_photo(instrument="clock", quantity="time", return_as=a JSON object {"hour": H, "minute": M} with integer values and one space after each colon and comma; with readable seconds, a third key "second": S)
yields {"hour": 5, "minute": 53}
